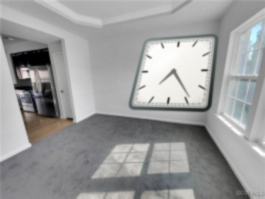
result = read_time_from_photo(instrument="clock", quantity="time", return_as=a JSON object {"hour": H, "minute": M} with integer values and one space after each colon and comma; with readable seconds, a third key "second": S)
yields {"hour": 7, "minute": 24}
